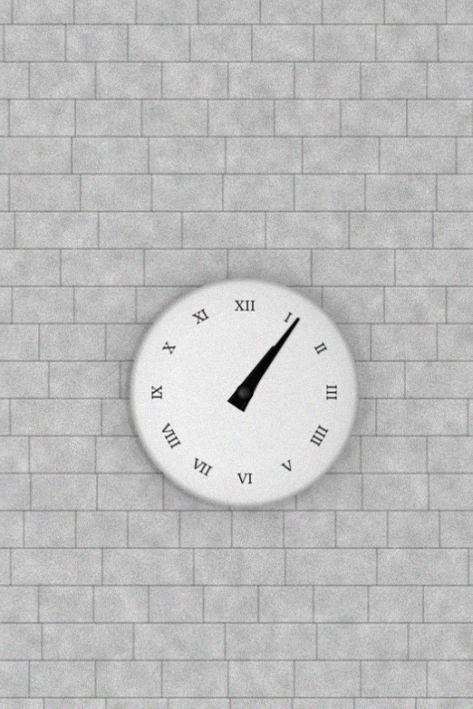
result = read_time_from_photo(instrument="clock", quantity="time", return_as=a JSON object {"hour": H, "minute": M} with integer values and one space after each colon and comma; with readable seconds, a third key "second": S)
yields {"hour": 1, "minute": 6}
